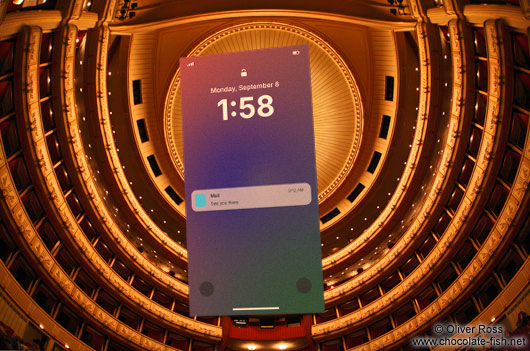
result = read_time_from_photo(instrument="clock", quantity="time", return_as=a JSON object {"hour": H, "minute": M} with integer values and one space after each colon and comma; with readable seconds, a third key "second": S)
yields {"hour": 1, "minute": 58}
